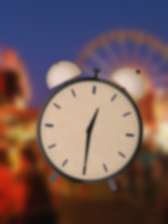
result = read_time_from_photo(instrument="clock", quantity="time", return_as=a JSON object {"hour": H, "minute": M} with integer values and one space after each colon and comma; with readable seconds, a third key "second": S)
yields {"hour": 12, "minute": 30}
